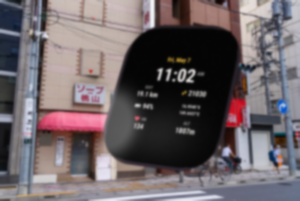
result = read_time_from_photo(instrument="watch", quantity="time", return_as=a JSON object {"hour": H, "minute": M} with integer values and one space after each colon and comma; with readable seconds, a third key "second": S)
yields {"hour": 11, "minute": 2}
